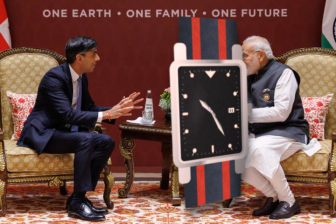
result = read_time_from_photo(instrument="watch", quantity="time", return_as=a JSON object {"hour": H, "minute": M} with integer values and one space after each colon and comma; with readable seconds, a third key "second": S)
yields {"hour": 10, "minute": 25}
